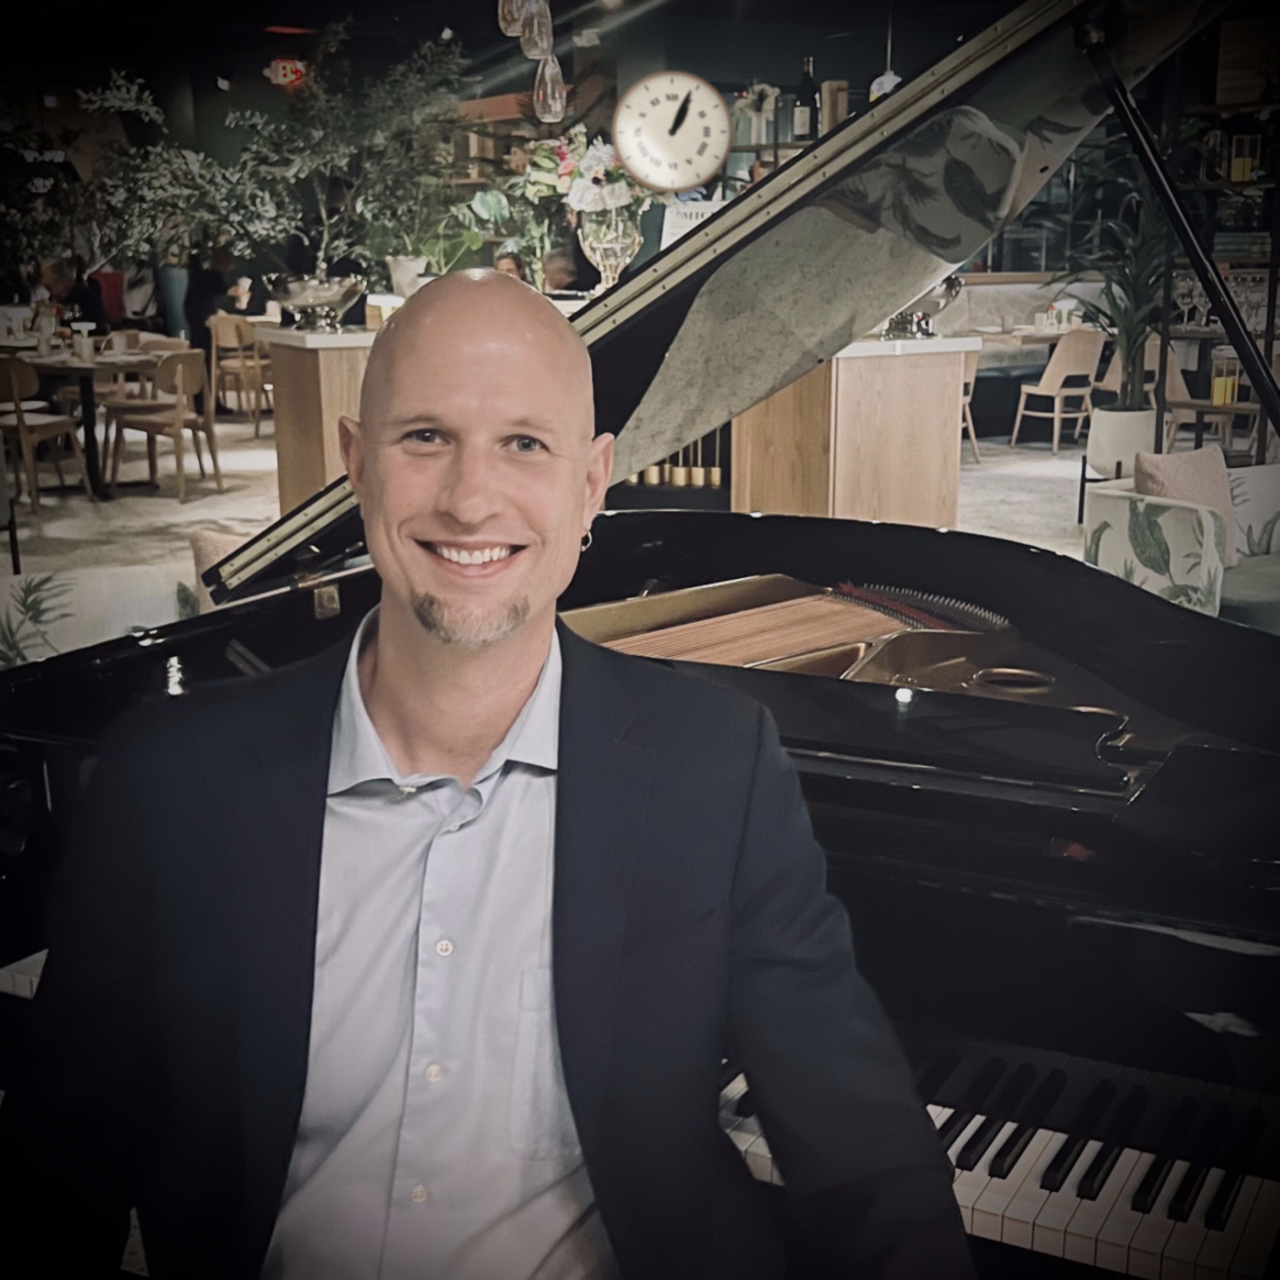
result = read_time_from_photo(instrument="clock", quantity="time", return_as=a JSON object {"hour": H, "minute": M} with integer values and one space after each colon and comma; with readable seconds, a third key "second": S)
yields {"hour": 1, "minute": 4}
